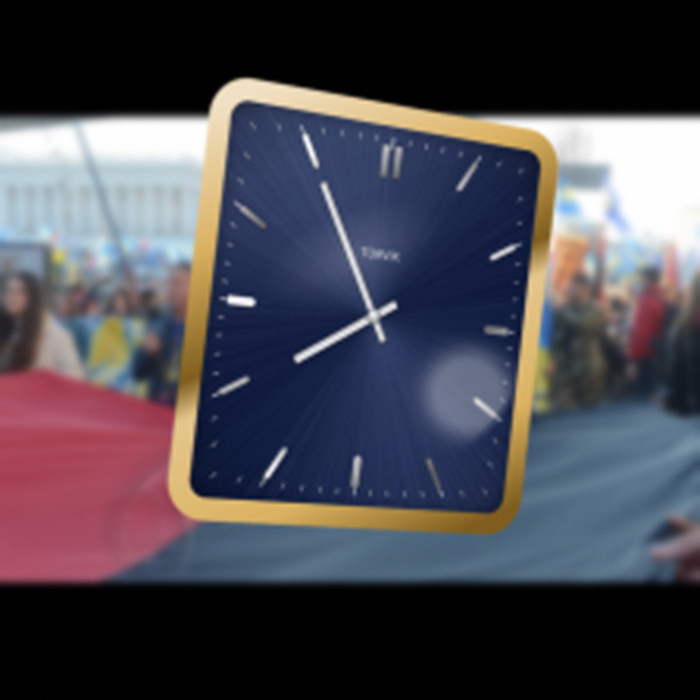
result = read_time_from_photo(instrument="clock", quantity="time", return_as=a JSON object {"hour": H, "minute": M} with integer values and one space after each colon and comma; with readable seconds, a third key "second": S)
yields {"hour": 7, "minute": 55}
